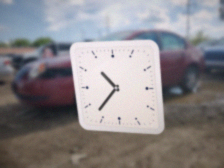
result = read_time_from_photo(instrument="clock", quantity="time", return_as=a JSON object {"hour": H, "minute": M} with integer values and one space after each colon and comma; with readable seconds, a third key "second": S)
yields {"hour": 10, "minute": 37}
